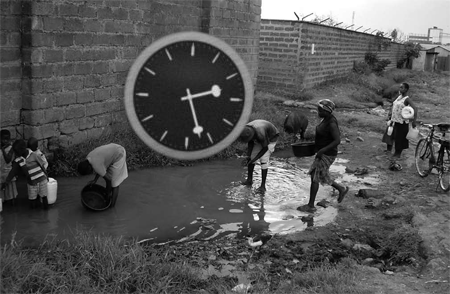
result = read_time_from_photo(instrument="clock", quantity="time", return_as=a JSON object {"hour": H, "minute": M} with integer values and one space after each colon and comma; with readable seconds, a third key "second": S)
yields {"hour": 2, "minute": 27}
